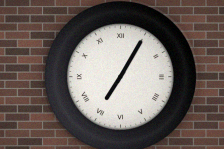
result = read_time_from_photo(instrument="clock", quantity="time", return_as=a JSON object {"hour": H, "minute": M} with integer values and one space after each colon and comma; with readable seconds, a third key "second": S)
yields {"hour": 7, "minute": 5}
